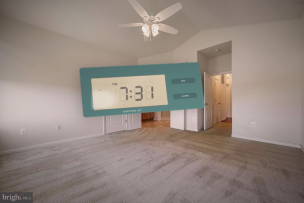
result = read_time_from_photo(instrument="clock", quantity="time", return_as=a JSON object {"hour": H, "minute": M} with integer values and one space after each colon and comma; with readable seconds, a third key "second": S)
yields {"hour": 7, "minute": 31}
